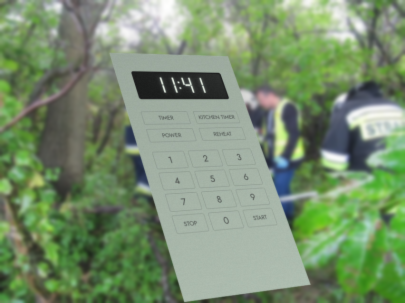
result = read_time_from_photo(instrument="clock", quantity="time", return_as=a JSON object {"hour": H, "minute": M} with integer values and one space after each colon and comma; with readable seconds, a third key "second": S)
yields {"hour": 11, "minute": 41}
